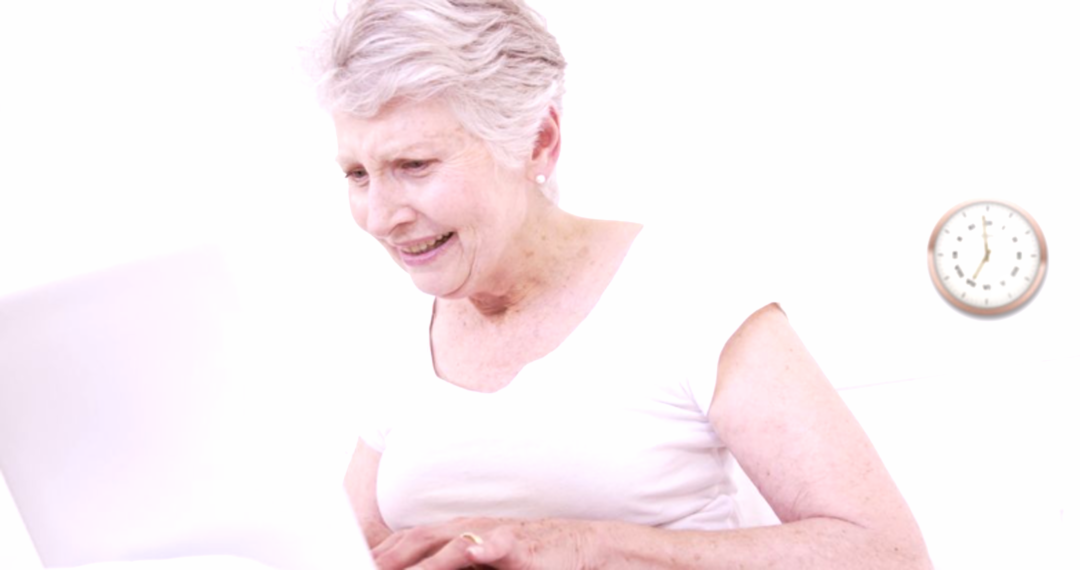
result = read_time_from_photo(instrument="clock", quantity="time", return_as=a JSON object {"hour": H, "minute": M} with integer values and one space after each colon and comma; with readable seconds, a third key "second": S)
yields {"hour": 6, "minute": 59}
